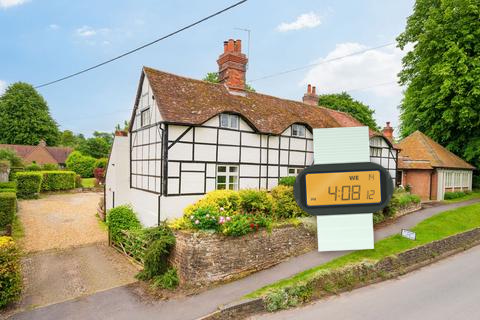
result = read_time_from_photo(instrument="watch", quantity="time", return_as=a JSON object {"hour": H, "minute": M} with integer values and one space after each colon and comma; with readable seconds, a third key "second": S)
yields {"hour": 4, "minute": 8, "second": 12}
